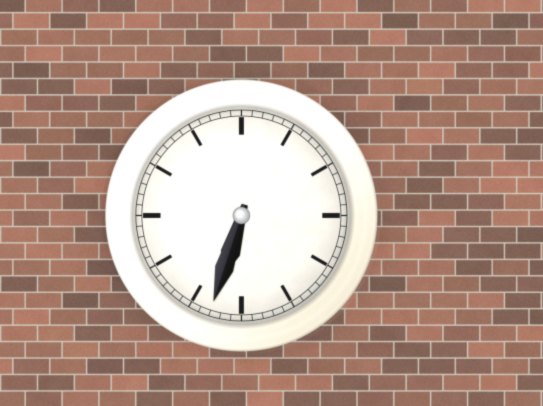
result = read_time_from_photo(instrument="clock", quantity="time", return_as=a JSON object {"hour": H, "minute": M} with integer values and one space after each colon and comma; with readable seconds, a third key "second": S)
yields {"hour": 6, "minute": 33}
